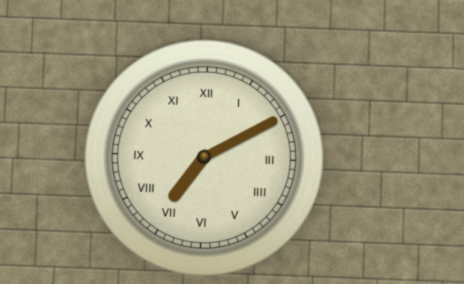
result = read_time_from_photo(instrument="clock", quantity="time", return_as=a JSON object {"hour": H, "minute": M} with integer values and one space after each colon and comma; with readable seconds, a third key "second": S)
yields {"hour": 7, "minute": 10}
